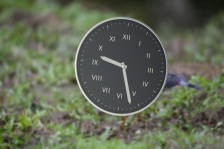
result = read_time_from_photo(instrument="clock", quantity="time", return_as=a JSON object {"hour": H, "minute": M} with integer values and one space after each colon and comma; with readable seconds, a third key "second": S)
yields {"hour": 9, "minute": 27}
